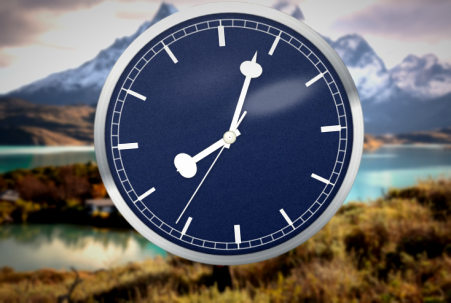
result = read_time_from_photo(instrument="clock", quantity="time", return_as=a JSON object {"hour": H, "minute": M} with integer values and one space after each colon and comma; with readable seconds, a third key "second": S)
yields {"hour": 8, "minute": 3, "second": 36}
